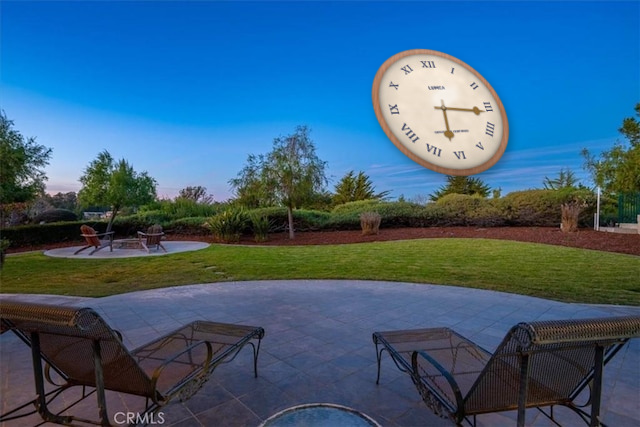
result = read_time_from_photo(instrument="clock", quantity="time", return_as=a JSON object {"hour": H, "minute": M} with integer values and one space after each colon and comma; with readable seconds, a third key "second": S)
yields {"hour": 6, "minute": 16}
